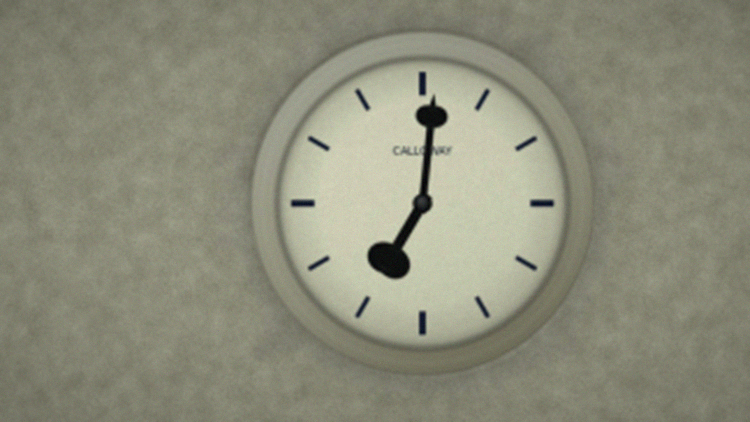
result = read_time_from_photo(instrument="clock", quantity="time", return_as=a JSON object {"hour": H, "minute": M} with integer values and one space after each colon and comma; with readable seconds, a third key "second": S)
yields {"hour": 7, "minute": 1}
